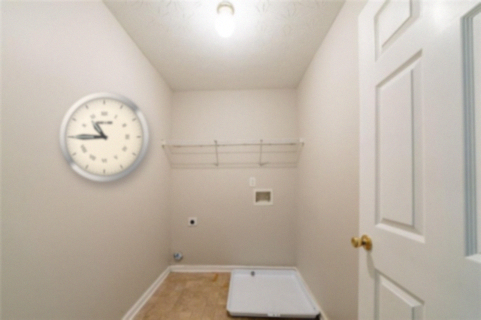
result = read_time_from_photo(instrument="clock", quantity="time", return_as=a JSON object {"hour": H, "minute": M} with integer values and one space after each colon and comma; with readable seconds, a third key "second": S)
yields {"hour": 10, "minute": 45}
